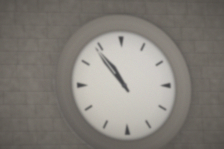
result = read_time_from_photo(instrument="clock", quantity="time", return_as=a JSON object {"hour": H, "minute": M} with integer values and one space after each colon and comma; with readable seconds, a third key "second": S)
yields {"hour": 10, "minute": 54}
